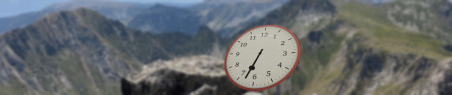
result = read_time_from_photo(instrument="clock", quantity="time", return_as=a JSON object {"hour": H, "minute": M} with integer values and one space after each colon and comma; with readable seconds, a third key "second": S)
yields {"hour": 6, "minute": 33}
